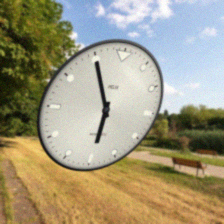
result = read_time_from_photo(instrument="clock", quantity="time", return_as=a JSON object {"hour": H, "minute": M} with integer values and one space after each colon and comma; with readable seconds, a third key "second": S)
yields {"hour": 5, "minute": 55}
